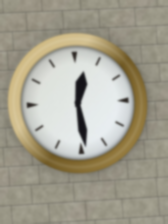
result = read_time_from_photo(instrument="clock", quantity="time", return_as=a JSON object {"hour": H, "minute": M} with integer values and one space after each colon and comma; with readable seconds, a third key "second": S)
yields {"hour": 12, "minute": 29}
